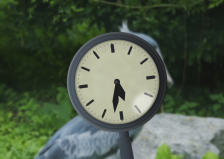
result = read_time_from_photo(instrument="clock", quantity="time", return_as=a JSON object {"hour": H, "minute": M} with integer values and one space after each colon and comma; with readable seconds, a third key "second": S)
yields {"hour": 5, "minute": 32}
